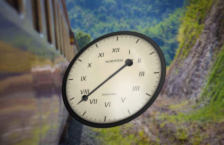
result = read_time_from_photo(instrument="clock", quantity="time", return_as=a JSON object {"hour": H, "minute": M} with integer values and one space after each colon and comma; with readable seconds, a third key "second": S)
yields {"hour": 1, "minute": 38}
